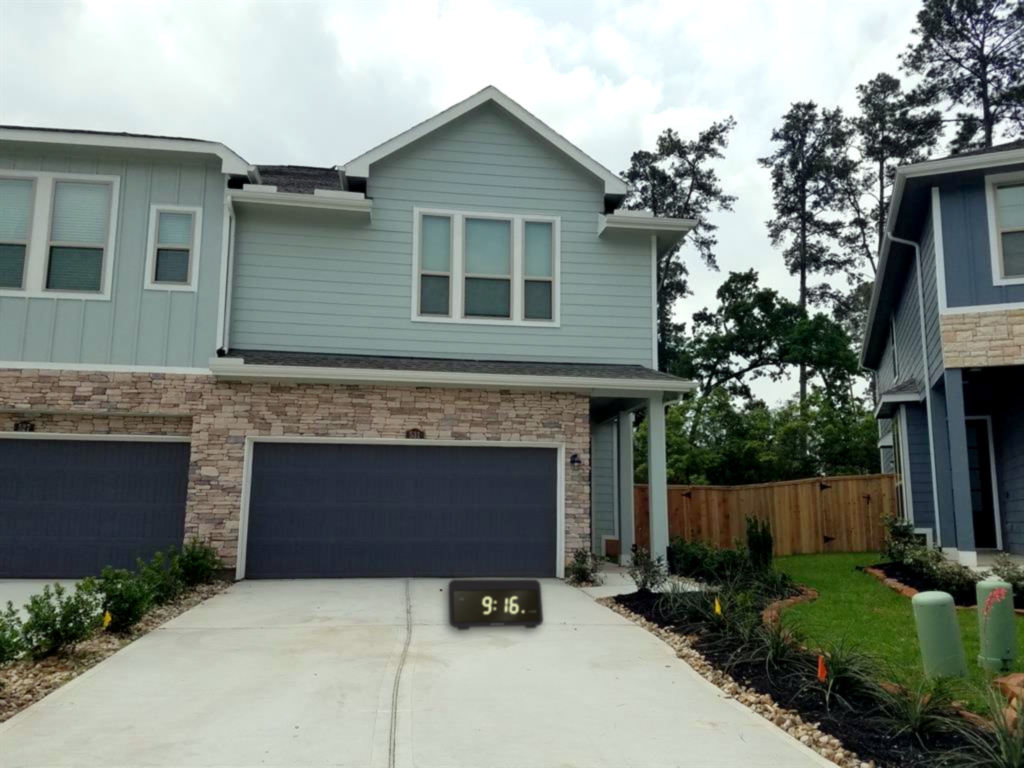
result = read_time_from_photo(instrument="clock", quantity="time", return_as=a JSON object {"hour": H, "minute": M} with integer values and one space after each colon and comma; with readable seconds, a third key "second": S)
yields {"hour": 9, "minute": 16}
